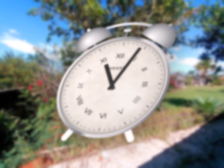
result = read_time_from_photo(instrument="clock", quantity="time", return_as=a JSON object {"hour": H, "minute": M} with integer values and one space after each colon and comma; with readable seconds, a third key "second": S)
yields {"hour": 11, "minute": 4}
